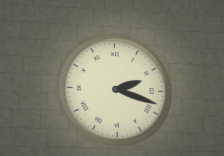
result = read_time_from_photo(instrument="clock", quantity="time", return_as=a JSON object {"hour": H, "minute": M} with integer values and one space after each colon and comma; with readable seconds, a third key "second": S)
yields {"hour": 2, "minute": 18}
